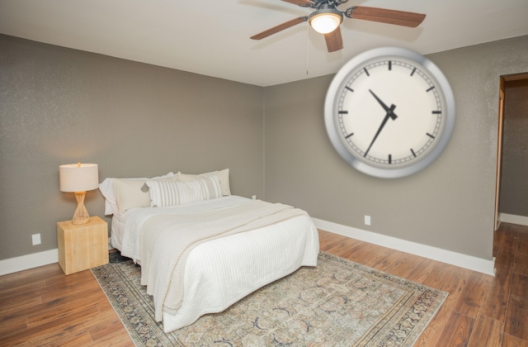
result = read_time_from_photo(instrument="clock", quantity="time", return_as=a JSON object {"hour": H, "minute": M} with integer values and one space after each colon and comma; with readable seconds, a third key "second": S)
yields {"hour": 10, "minute": 35}
